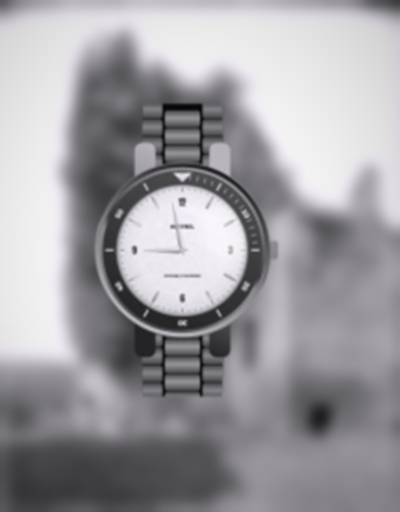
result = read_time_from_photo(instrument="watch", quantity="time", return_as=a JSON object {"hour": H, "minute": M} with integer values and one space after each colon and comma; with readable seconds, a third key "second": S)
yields {"hour": 8, "minute": 58}
